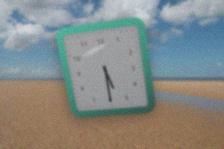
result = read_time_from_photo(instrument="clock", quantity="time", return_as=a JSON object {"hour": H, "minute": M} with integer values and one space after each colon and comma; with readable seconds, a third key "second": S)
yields {"hour": 5, "minute": 30}
